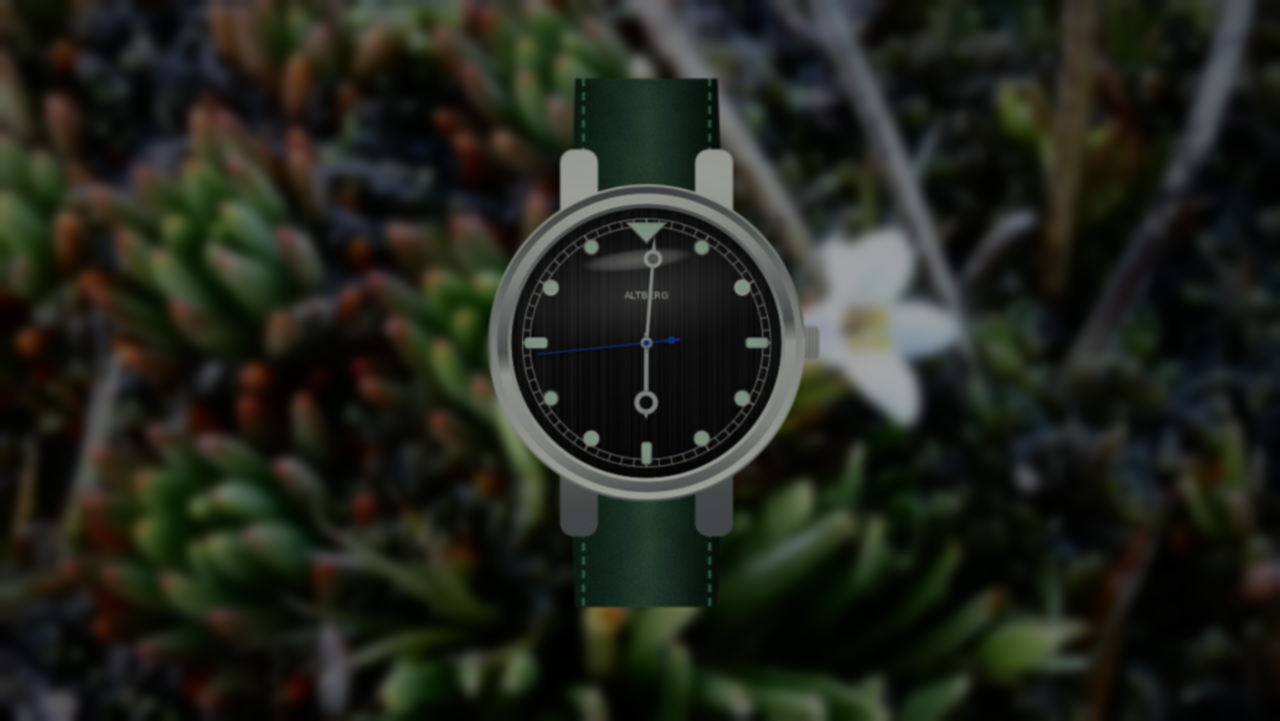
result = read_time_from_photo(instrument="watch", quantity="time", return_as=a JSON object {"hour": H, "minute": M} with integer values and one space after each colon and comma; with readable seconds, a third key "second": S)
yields {"hour": 6, "minute": 0, "second": 44}
